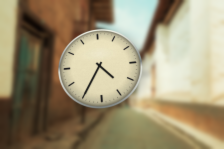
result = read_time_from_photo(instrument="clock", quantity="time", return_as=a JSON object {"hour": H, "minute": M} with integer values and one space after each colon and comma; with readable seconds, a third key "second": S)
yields {"hour": 4, "minute": 35}
